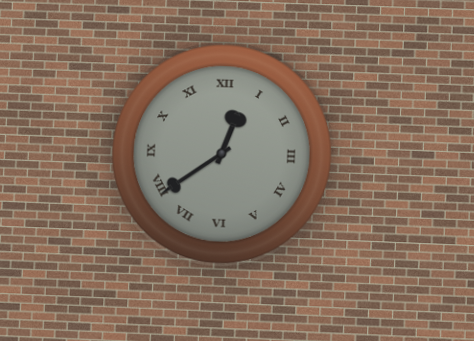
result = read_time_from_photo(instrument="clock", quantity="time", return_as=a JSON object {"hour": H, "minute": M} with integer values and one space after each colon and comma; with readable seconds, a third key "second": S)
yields {"hour": 12, "minute": 39}
